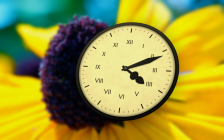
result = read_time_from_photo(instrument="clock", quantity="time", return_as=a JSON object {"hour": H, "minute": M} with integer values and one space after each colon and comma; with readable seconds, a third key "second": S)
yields {"hour": 4, "minute": 11}
